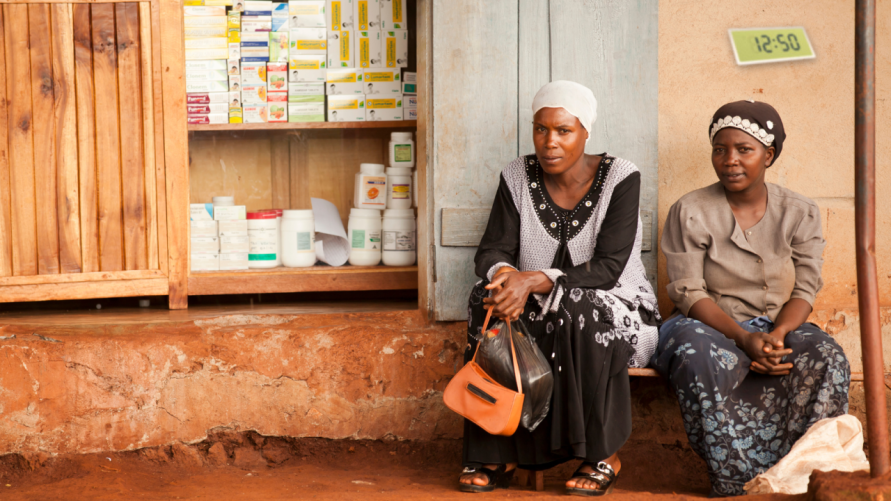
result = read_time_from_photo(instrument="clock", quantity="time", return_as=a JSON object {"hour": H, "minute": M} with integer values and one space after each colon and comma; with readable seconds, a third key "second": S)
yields {"hour": 12, "minute": 50}
